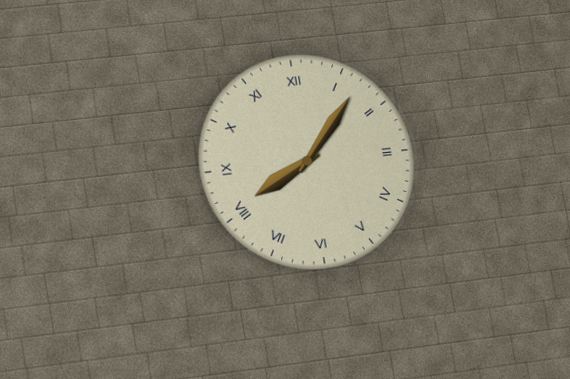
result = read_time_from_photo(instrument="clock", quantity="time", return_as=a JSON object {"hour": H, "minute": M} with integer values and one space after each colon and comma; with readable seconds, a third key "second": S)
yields {"hour": 8, "minute": 7}
